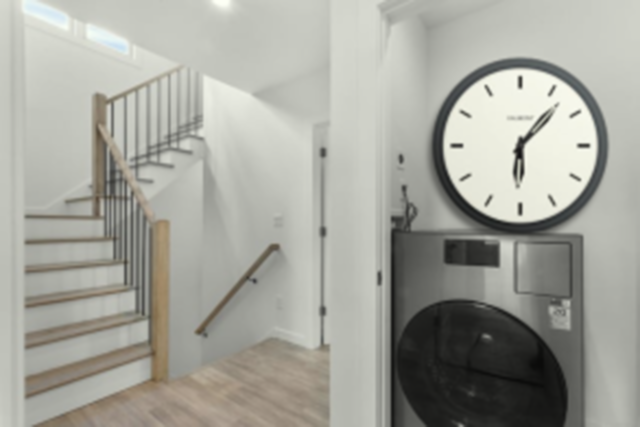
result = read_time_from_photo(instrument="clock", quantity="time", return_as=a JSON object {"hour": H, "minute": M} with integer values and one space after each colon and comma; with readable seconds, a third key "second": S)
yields {"hour": 6, "minute": 7}
